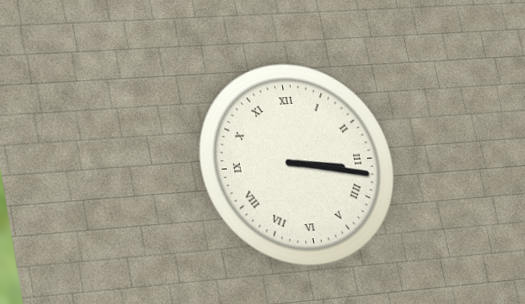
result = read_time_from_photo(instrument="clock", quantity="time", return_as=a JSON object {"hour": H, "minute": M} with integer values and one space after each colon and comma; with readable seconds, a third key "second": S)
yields {"hour": 3, "minute": 17}
